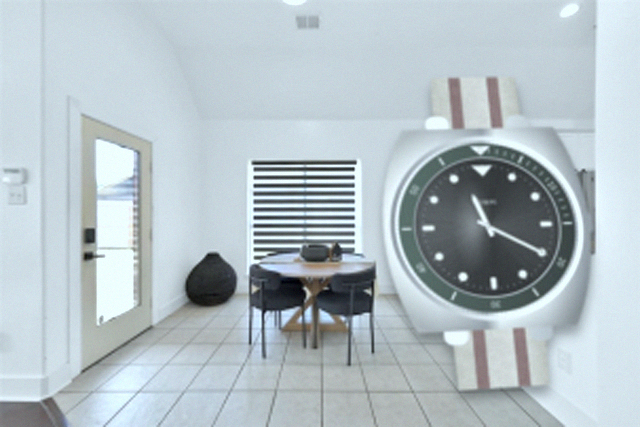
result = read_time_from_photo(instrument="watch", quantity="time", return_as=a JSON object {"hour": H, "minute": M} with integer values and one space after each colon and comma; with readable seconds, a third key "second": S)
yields {"hour": 11, "minute": 20}
